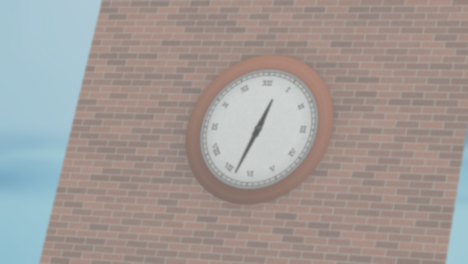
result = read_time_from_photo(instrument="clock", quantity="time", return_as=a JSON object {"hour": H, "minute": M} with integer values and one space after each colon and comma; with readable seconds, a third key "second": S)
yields {"hour": 12, "minute": 33}
